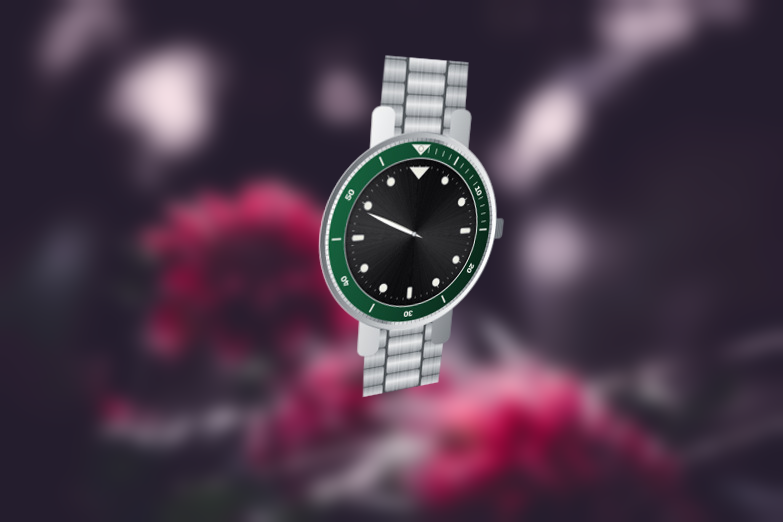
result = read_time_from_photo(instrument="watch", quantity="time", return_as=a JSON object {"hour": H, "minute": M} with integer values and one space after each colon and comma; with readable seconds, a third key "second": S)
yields {"hour": 9, "minute": 49}
